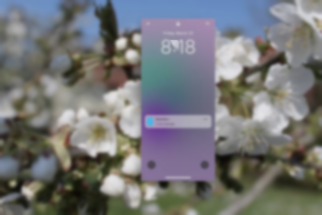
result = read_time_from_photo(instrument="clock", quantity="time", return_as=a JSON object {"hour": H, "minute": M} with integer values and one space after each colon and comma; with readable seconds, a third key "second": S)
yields {"hour": 8, "minute": 18}
